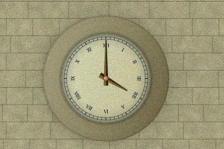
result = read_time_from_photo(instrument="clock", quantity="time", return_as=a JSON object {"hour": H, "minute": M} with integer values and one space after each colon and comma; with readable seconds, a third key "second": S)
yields {"hour": 4, "minute": 0}
